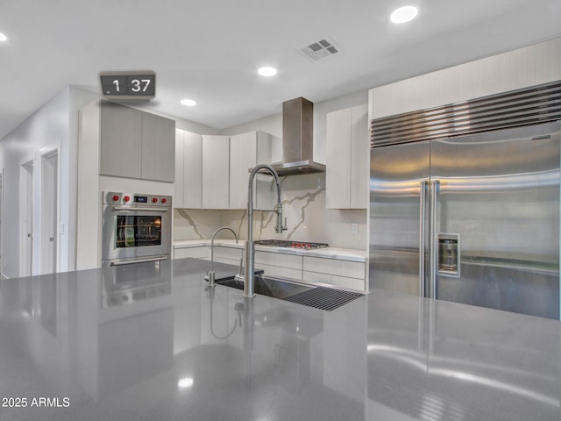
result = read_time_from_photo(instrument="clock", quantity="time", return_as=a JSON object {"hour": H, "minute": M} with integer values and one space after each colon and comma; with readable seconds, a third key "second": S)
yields {"hour": 1, "minute": 37}
